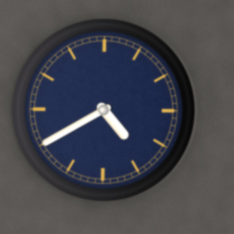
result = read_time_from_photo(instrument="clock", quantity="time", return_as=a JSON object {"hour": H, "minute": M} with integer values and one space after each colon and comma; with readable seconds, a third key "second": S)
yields {"hour": 4, "minute": 40}
